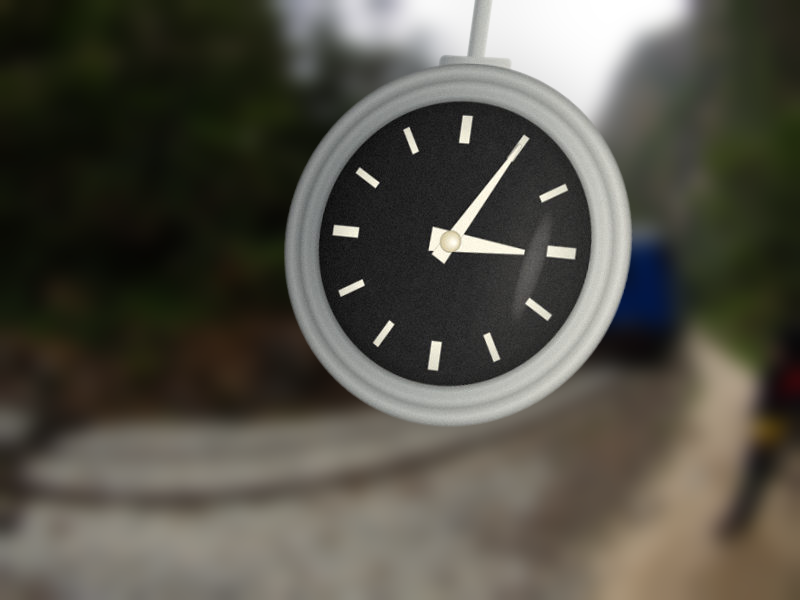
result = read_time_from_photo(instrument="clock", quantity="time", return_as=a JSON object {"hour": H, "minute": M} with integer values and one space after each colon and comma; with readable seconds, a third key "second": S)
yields {"hour": 3, "minute": 5}
